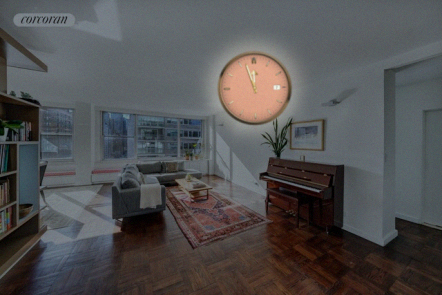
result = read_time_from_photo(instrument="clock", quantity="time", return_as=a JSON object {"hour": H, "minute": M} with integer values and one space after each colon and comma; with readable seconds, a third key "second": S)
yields {"hour": 11, "minute": 57}
